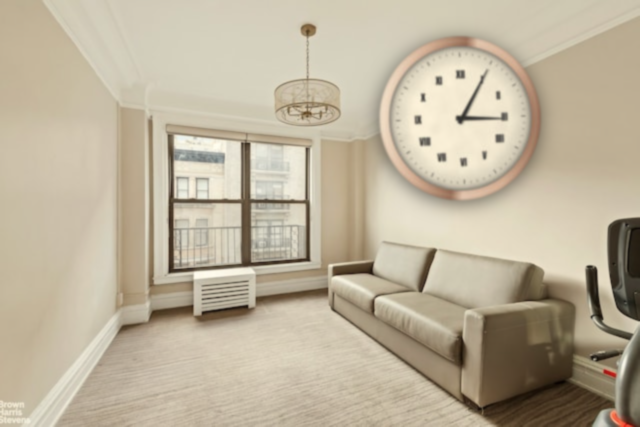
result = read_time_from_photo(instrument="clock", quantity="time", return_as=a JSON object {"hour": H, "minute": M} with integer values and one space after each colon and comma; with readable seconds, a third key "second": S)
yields {"hour": 3, "minute": 5}
